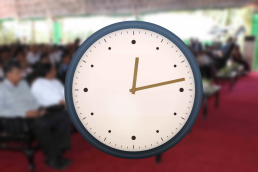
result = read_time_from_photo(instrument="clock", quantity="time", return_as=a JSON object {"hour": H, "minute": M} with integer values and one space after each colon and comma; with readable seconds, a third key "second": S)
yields {"hour": 12, "minute": 13}
